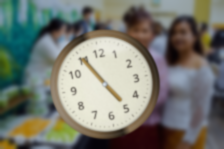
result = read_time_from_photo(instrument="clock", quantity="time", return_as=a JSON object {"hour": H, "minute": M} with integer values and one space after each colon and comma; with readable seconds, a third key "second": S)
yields {"hour": 4, "minute": 55}
